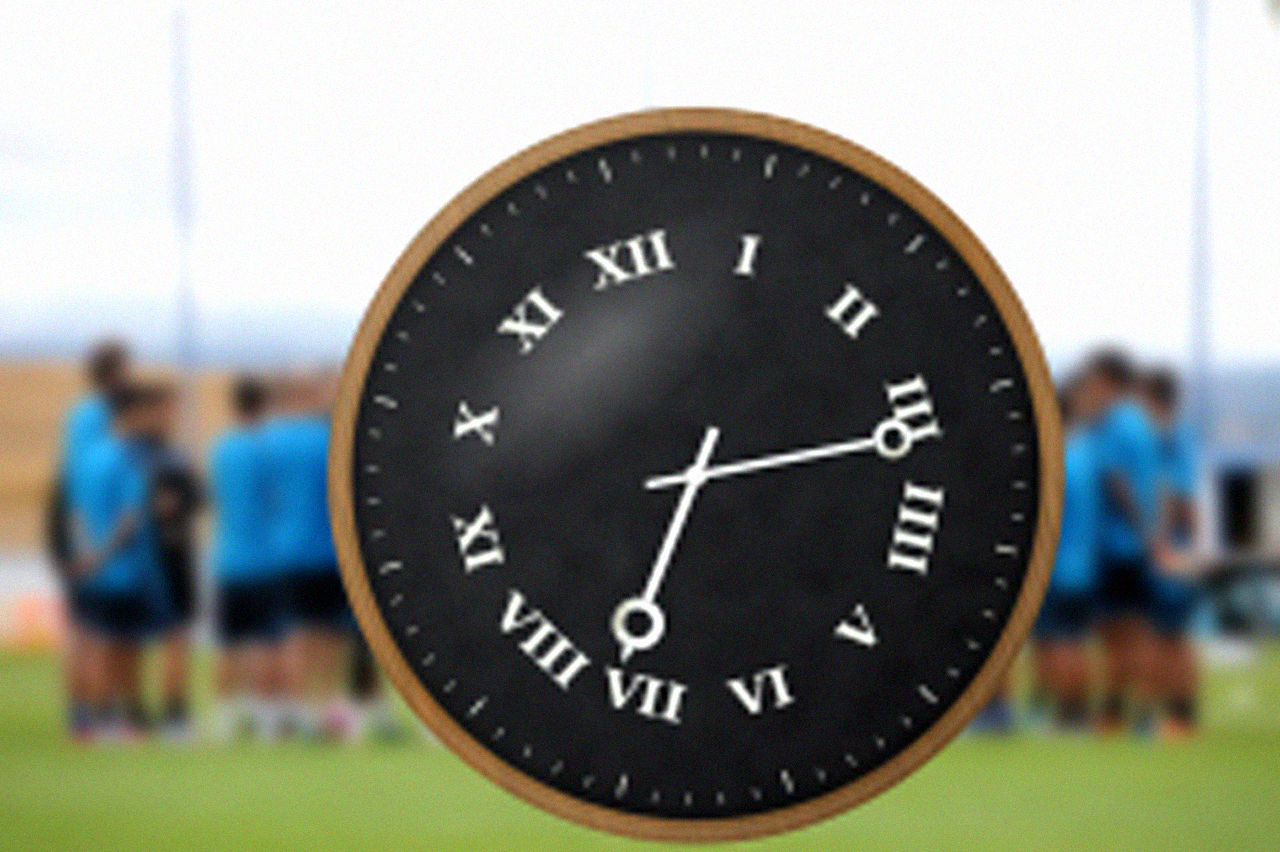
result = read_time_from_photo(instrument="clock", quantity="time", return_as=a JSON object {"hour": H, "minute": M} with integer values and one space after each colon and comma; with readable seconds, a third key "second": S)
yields {"hour": 7, "minute": 16}
